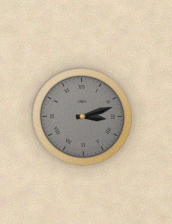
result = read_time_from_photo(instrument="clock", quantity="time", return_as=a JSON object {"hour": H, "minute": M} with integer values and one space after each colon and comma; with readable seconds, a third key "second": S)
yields {"hour": 3, "minute": 12}
